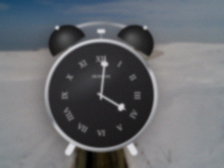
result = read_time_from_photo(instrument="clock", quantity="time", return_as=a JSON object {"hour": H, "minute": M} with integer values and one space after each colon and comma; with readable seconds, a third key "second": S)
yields {"hour": 4, "minute": 1}
